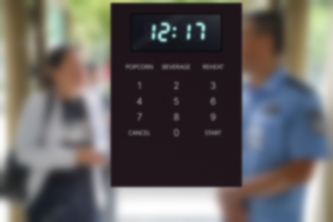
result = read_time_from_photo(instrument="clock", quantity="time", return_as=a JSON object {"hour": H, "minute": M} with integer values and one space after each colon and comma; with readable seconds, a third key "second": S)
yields {"hour": 12, "minute": 17}
